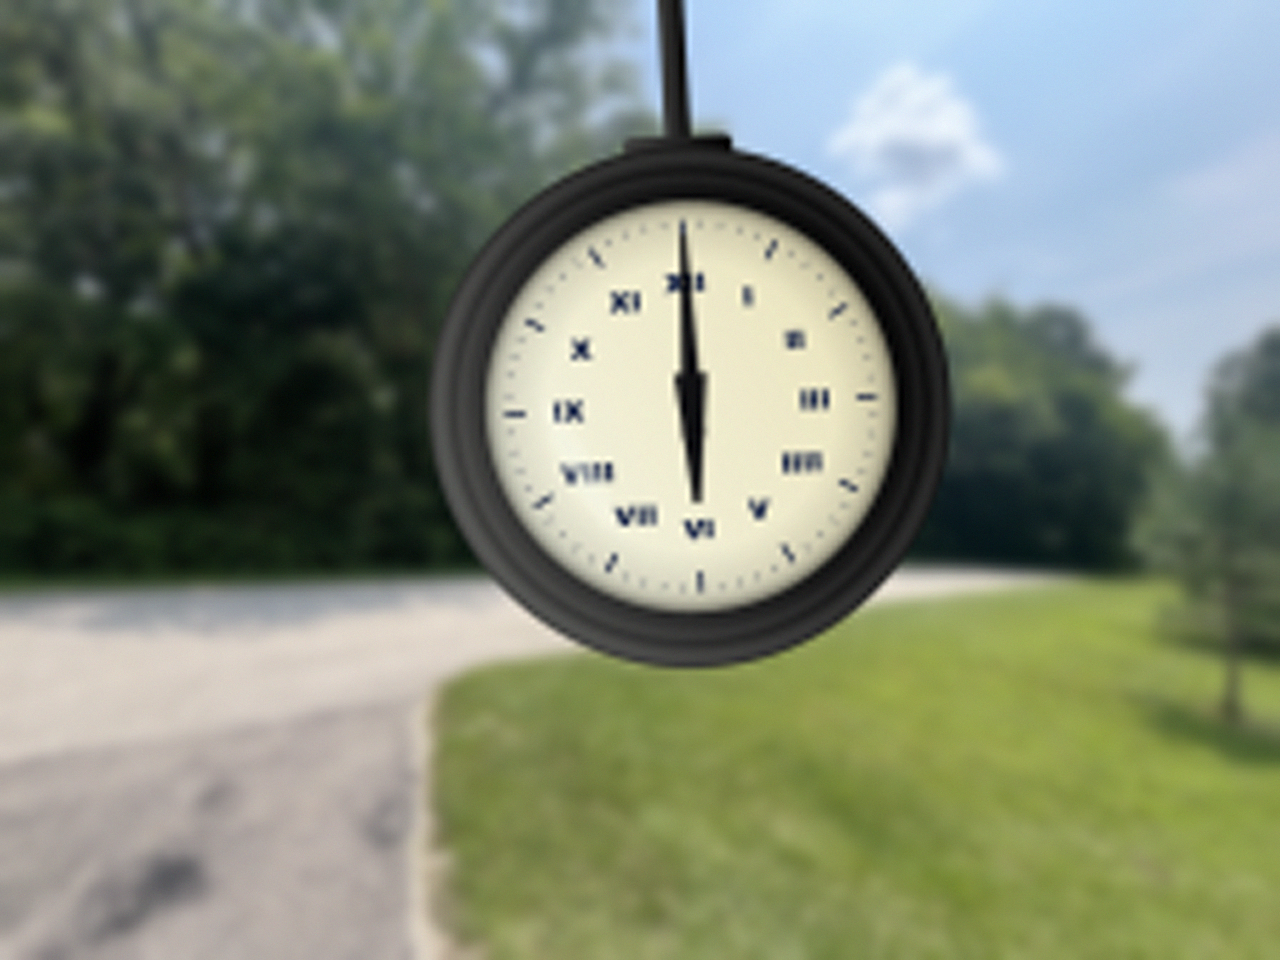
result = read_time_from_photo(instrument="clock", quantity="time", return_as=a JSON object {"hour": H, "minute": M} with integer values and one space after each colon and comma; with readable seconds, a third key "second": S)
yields {"hour": 6, "minute": 0}
